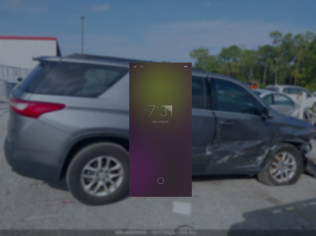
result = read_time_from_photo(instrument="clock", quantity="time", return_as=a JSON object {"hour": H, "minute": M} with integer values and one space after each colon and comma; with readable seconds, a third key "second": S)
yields {"hour": 7, "minute": 31}
